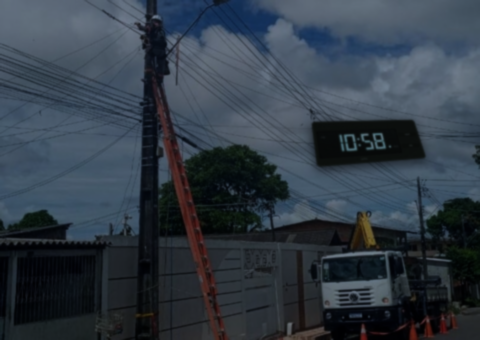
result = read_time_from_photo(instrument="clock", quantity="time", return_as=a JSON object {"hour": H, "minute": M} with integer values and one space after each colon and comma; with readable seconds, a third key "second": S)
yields {"hour": 10, "minute": 58}
